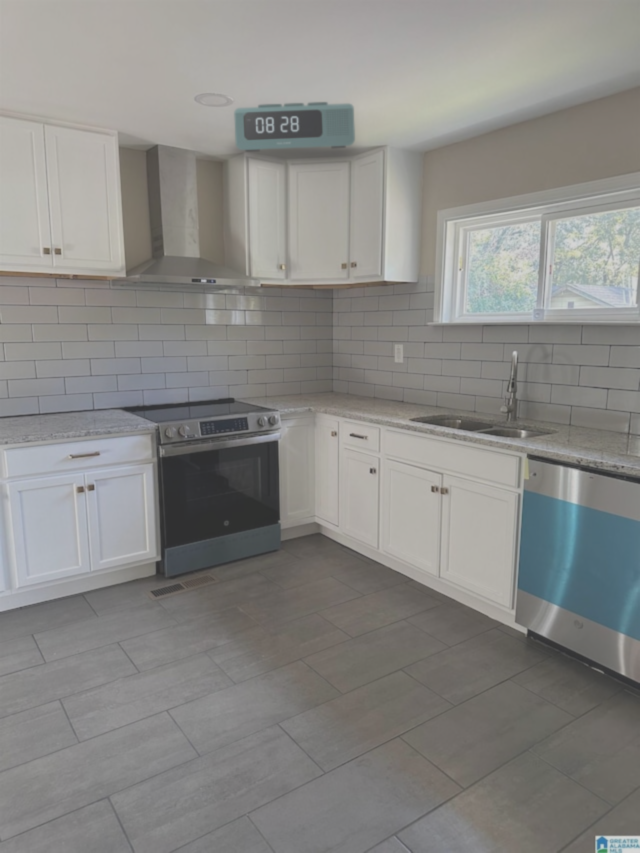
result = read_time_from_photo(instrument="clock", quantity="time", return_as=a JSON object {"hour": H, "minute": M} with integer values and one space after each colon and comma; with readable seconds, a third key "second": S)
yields {"hour": 8, "minute": 28}
